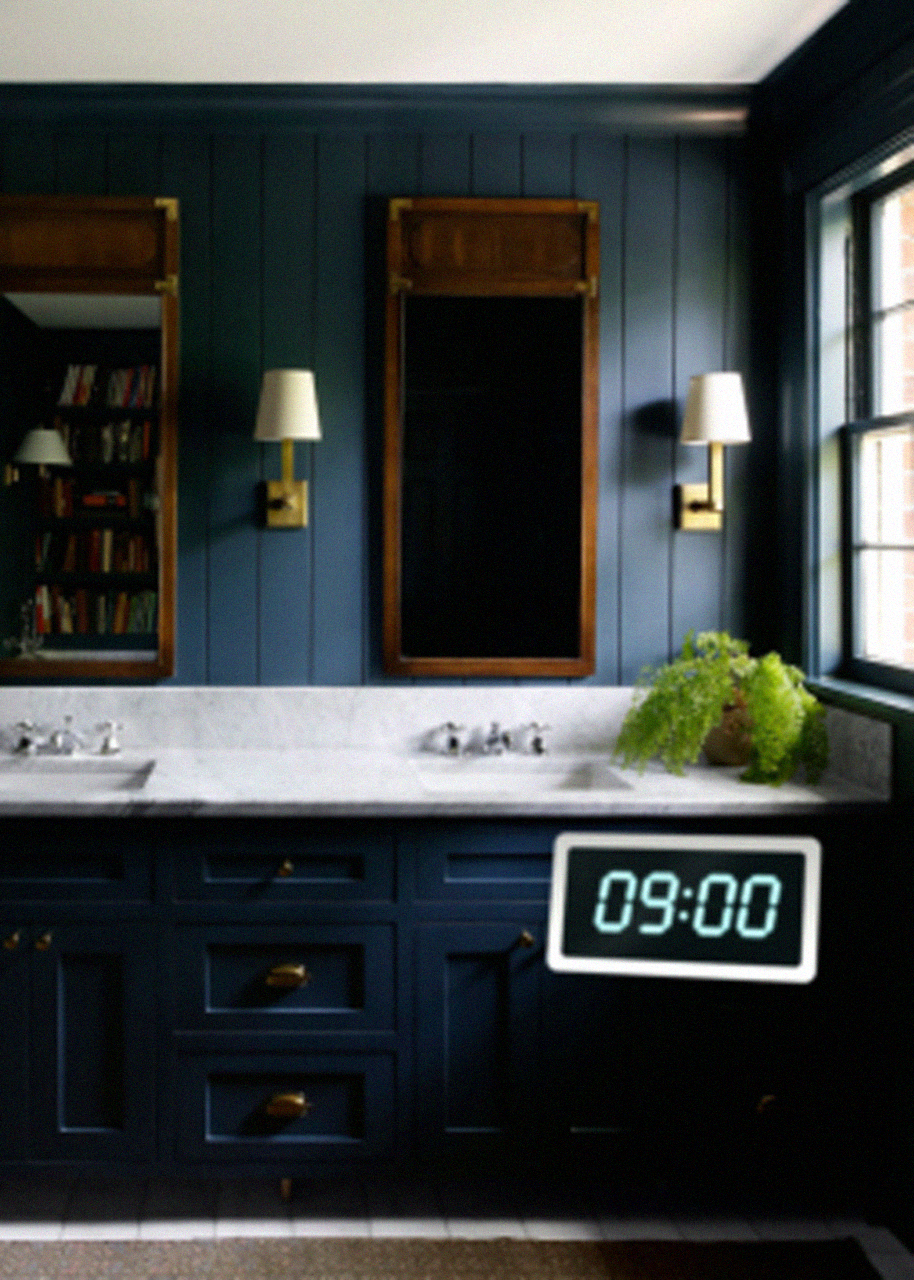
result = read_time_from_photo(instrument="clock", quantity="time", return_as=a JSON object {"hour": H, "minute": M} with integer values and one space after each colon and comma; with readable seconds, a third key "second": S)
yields {"hour": 9, "minute": 0}
